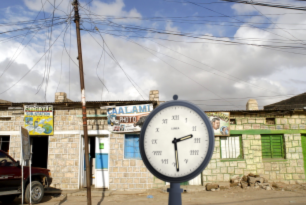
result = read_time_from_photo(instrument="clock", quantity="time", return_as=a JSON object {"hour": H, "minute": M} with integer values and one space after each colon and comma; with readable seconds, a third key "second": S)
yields {"hour": 2, "minute": 29}
